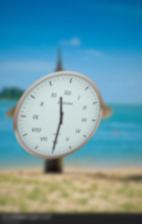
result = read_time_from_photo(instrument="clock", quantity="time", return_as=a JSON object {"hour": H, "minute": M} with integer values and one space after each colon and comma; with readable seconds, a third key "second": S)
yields {"hour": 11, "minute": 30}
